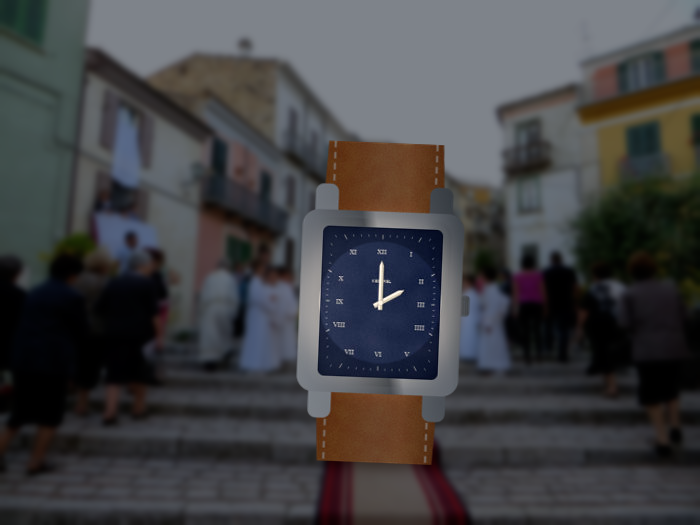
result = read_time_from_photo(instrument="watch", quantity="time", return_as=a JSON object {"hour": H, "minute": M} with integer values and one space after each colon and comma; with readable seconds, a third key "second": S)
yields {"hour": 2, "minute": 0}
